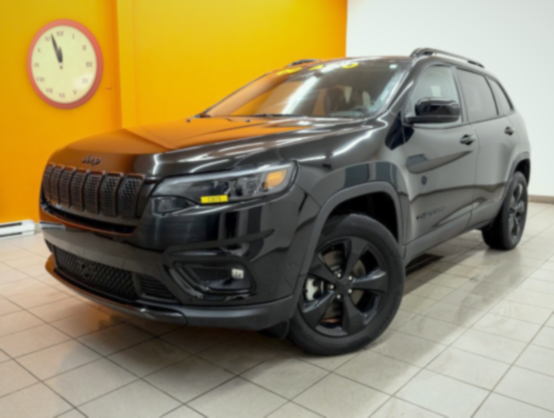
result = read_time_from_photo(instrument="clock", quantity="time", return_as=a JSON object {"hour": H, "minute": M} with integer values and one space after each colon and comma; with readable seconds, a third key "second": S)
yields {"hour": 11, "minute": 57}
